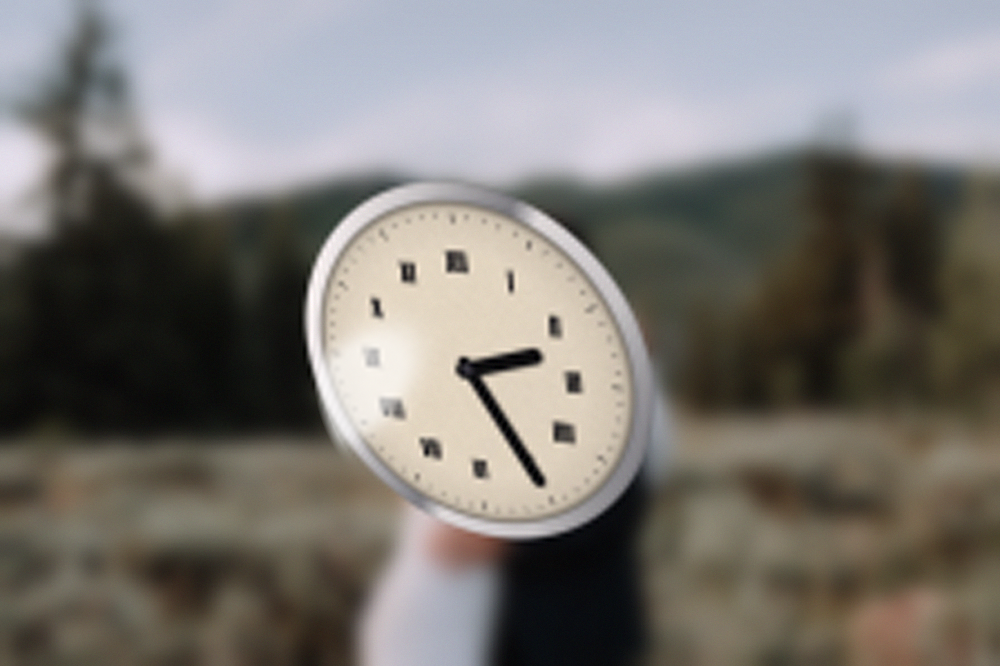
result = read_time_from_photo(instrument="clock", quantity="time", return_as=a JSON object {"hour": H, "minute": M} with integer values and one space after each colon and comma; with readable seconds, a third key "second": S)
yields {"hour": 2, "minute": 25}
